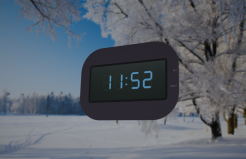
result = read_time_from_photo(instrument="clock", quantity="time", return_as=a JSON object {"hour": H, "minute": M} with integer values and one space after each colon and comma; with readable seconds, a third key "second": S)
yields {"hour": 11, "minute": 52}
